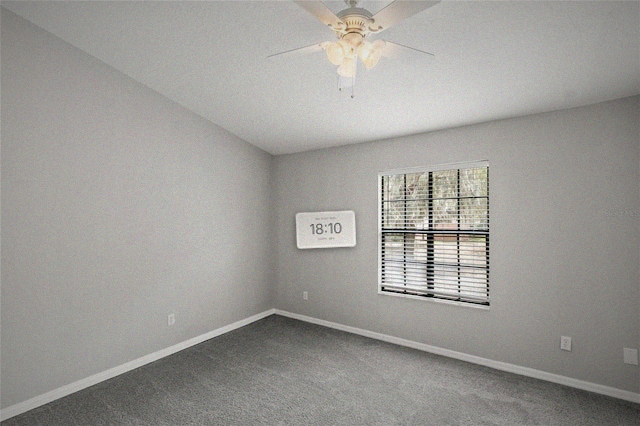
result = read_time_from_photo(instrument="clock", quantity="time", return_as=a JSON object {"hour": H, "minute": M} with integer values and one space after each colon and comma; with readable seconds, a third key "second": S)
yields {"hour": 18, "minute": 10}
